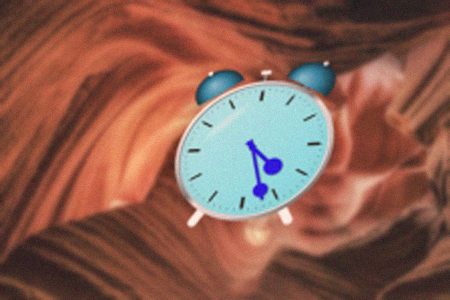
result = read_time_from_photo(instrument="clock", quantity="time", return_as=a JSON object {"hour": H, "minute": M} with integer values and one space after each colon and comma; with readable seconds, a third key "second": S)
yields {"hour": 4, "minute": 27}
